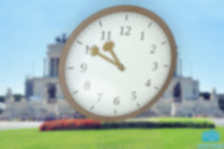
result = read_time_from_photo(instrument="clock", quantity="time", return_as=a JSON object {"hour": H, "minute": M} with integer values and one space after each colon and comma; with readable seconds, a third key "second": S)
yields {"hour": 10, "minute": 50}
